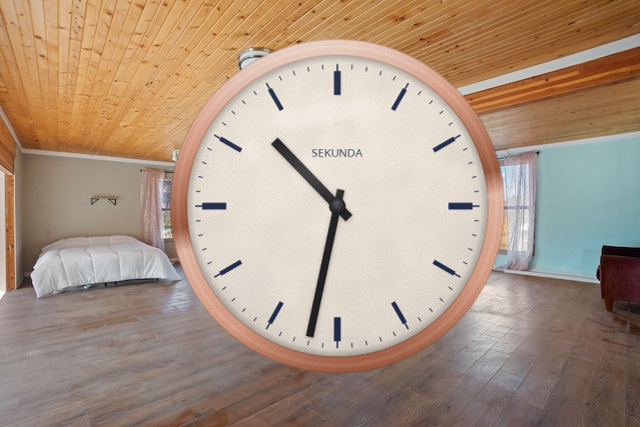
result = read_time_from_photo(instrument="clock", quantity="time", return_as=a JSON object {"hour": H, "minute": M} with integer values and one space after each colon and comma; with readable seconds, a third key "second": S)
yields {"hour": 10, "minute": 32}
